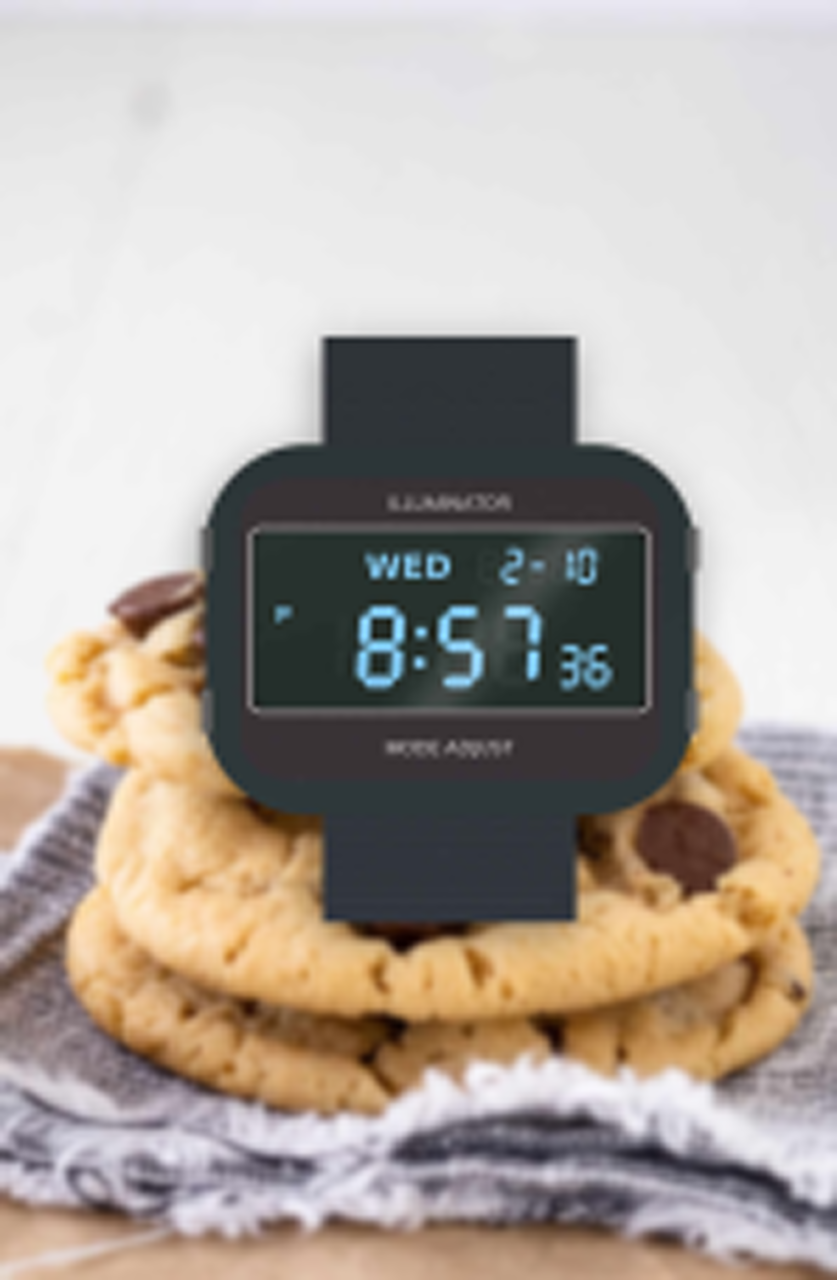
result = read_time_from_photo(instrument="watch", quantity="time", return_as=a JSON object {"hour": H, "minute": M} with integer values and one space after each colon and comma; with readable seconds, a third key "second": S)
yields {"hour": 8, "minute": 57, "second": 36}
